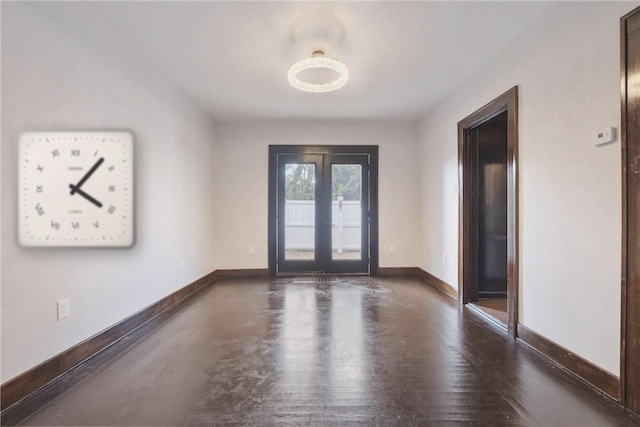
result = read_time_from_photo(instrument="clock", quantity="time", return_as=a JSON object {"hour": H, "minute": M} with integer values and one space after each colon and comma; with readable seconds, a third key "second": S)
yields {"hour": 4, "minute": 7}
